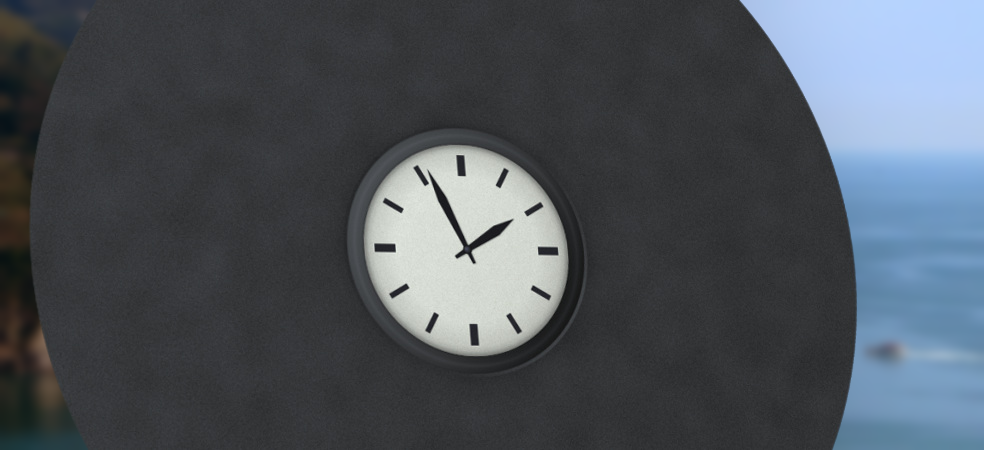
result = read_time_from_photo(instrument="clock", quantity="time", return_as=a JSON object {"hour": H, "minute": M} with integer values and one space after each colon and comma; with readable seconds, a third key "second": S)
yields {"hour": 1, "minute": 56}
